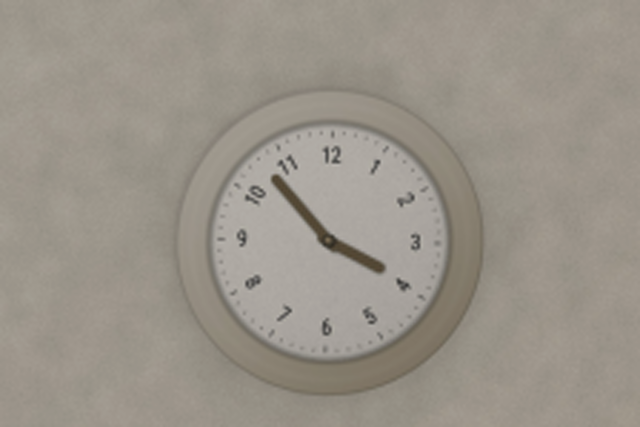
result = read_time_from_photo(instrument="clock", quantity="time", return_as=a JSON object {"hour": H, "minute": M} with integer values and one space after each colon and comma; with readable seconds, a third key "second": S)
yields {"hour": 3, "minute": 53}
